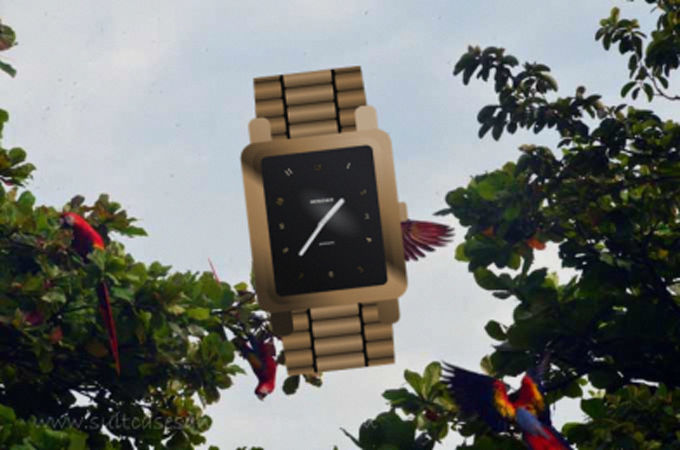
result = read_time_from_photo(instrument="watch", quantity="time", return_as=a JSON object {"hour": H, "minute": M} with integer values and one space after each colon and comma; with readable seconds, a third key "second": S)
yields {"hour": 1, "minute": 37}
